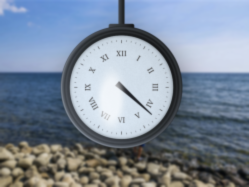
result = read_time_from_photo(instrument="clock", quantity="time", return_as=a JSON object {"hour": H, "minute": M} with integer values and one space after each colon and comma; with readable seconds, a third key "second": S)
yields {"hour": 4, "minute": 22}
